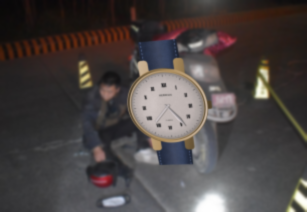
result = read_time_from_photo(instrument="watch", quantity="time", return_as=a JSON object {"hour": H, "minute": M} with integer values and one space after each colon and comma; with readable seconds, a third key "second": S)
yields {"hour": 7, "minute": 24}
